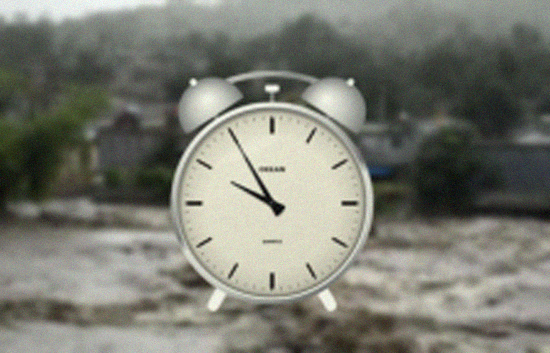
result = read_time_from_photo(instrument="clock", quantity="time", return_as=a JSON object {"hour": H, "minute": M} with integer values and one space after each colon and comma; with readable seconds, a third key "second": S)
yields {"hour": 9, "minute": 55}
